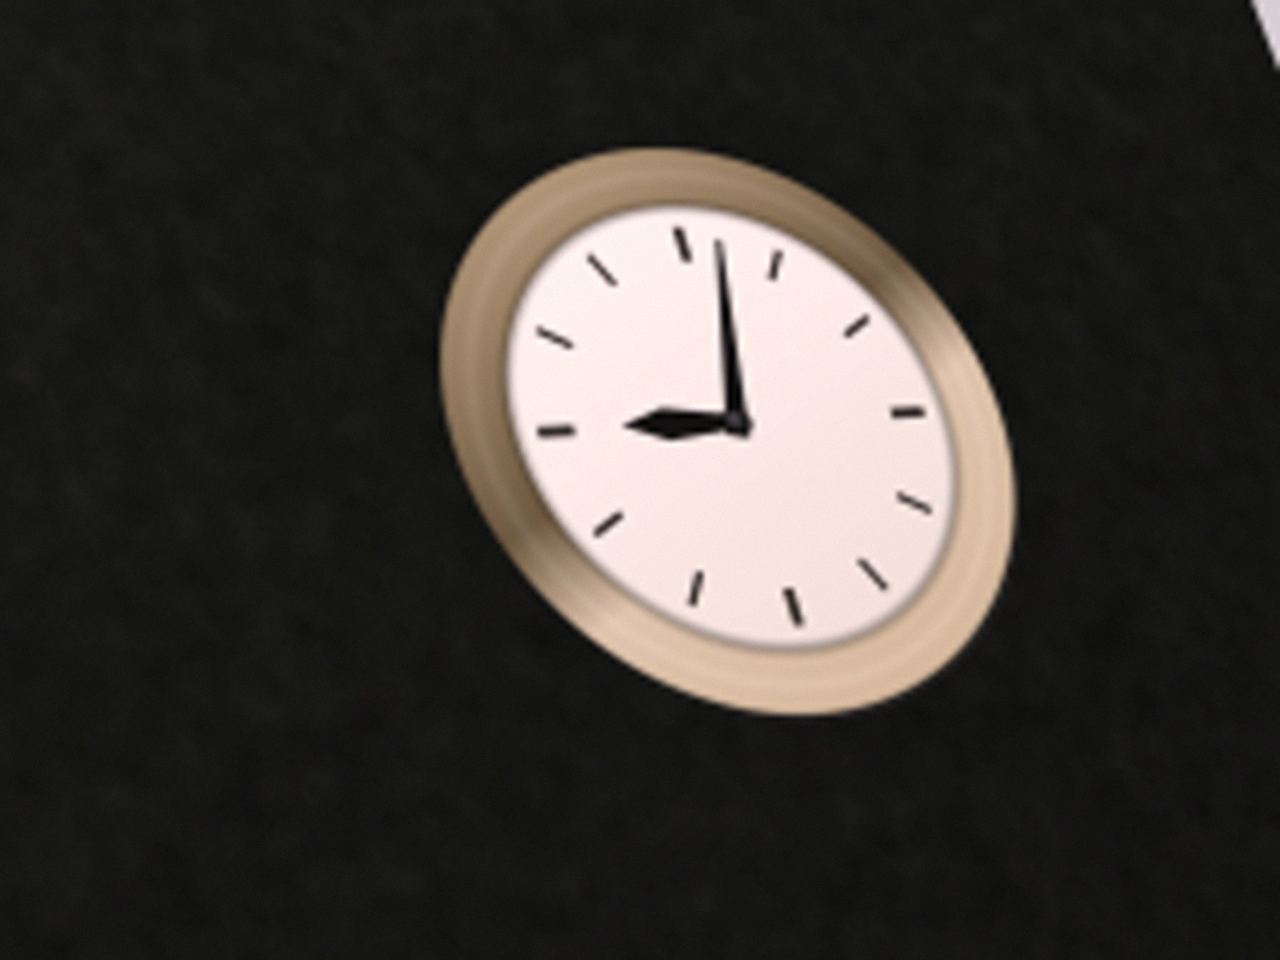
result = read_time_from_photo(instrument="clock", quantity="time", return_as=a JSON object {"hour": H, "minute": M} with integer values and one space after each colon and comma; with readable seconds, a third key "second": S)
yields {"hour": 9, "minute": 2}
